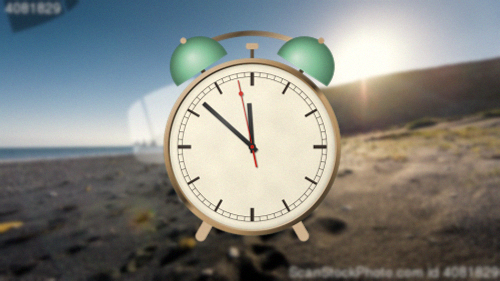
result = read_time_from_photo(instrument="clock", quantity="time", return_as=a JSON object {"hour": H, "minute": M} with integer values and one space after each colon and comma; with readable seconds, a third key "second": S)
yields {"hour": 11, "minute": 51, "second": 58}
